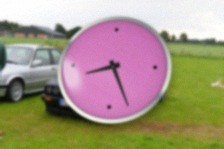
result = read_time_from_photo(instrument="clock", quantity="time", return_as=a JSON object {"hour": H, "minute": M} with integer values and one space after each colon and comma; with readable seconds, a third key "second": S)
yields {"hour": 8, "minute": 26}
